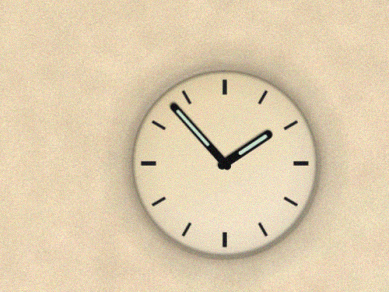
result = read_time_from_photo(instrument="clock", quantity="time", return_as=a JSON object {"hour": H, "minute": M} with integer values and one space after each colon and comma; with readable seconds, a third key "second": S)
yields {"hour": 1, "minute": 53}
